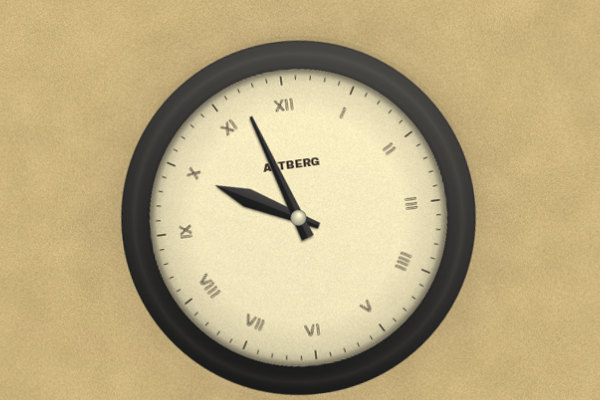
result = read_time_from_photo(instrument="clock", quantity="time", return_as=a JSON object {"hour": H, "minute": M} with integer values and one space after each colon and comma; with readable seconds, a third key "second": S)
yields {"hour": 9, "minute": 57}
